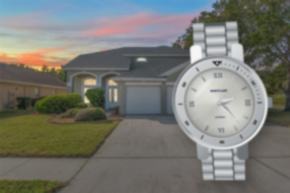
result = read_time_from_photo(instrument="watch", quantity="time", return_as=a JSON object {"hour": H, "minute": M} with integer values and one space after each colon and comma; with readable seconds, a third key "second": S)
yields {"hour": 2, "minute": 23}
